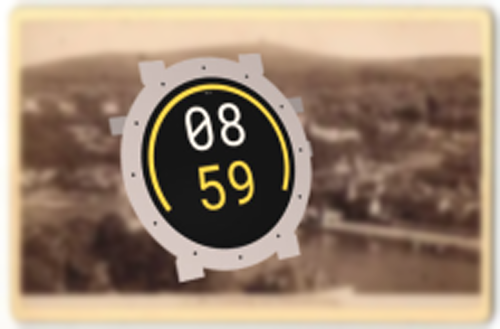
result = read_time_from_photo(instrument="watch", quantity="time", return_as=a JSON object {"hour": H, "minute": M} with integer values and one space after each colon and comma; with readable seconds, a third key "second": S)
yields {"hour": 8, "minute": 59}
